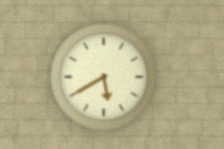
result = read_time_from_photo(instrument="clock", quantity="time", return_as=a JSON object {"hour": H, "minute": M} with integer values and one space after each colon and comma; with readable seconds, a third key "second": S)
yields {"hour": 5, "minute": 40}
